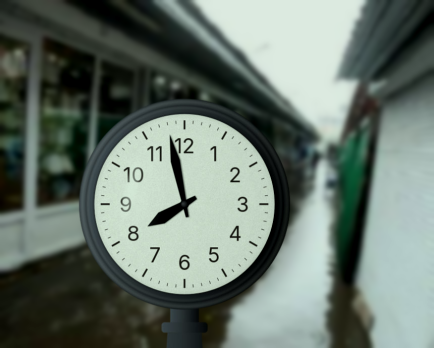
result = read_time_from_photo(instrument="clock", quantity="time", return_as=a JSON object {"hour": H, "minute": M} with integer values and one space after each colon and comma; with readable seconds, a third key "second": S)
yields {"hour": 7, "minute": 58}
